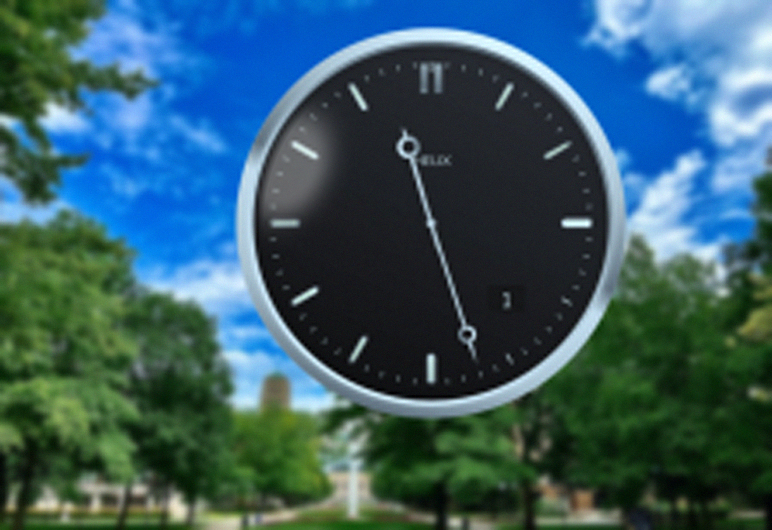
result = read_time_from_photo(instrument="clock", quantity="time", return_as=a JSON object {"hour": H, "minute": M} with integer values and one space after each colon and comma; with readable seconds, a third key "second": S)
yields {"hour": 11, "minute": 27}
